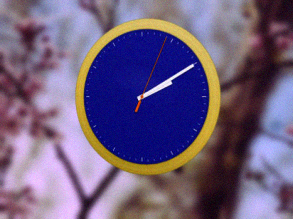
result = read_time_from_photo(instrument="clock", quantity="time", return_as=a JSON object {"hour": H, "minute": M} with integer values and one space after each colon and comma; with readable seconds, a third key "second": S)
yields {"hour": 2, "minute": 10, "second": 4}
